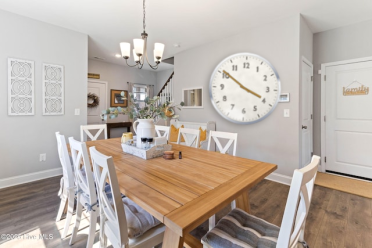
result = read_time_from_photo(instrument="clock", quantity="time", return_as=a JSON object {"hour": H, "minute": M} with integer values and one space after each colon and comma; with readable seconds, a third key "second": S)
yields {"hour": 3, "minute": 51}
